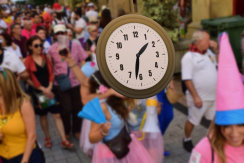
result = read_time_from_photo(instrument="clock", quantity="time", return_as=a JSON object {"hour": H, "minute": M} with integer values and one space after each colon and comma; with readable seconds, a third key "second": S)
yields {"hour": 1, "minute": 32}
